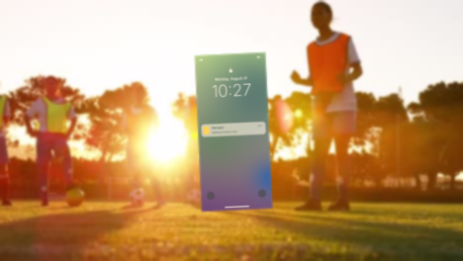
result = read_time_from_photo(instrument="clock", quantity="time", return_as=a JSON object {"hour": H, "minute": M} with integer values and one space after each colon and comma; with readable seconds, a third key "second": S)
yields {"hour": 10, "minute": 27}
